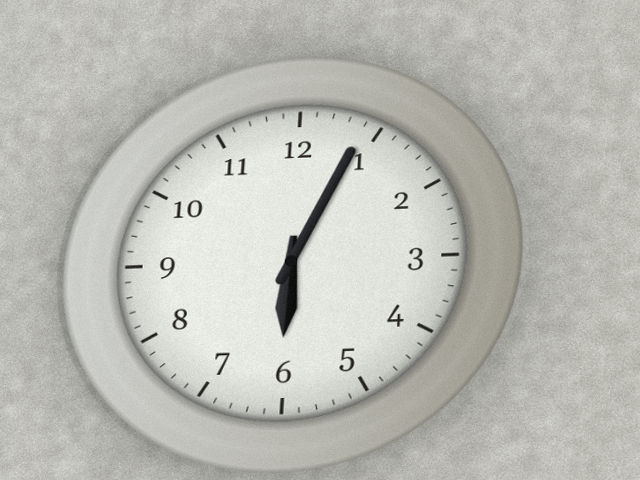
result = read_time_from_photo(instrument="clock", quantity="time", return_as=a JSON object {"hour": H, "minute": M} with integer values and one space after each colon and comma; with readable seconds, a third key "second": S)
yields {"hour": 6, "minute": 4}
